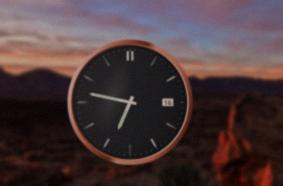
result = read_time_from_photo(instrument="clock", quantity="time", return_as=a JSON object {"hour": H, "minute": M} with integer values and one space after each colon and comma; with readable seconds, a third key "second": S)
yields {"hour": 6, "minute": 47}
